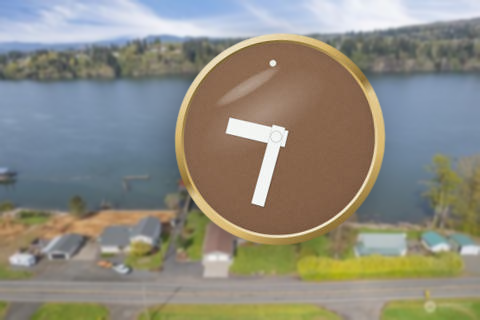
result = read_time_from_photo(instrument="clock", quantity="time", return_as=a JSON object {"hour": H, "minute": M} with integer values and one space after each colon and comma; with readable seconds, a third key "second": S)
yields {"hour": 9, "minute": 33}
